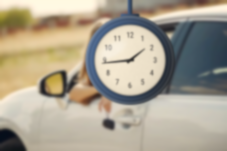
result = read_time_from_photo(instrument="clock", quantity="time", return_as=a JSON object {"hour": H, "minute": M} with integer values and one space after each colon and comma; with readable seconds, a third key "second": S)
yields {"hour": 1, "minute": 44}
